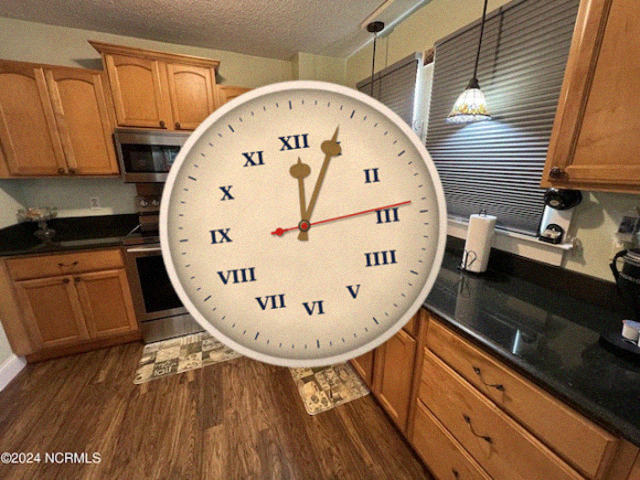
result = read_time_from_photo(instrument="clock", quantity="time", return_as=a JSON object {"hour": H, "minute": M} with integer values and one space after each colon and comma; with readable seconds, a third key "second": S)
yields {"hour": 12, "minute": 4, "second": 14}
